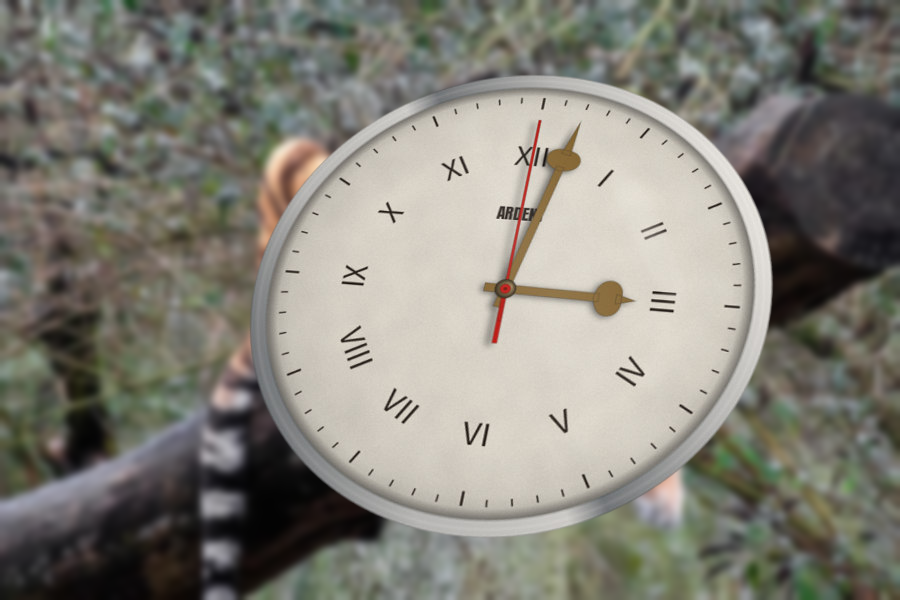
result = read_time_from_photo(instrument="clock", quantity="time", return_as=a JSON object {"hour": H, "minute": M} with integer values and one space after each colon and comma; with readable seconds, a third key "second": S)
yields {"hour": 3, "minute": 2, "second": 0}
